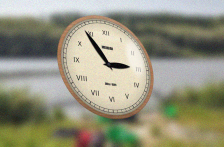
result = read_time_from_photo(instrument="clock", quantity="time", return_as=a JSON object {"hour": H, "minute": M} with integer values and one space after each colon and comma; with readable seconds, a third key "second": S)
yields {"hour": 2, "minute": 54}
